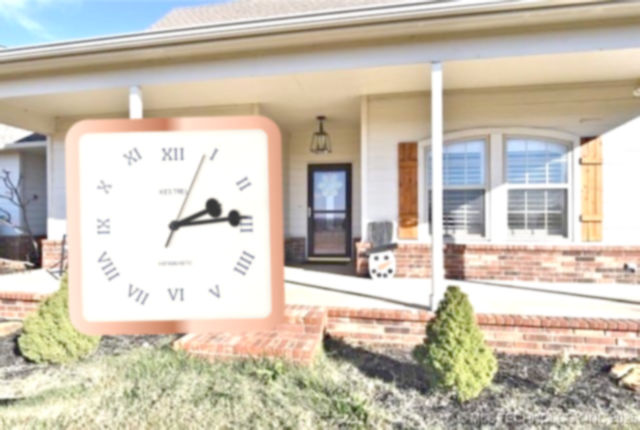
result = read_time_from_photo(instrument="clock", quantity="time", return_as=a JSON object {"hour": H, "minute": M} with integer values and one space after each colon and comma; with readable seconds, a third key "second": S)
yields {"hour": 2, "minute": 14, "second": 4}
